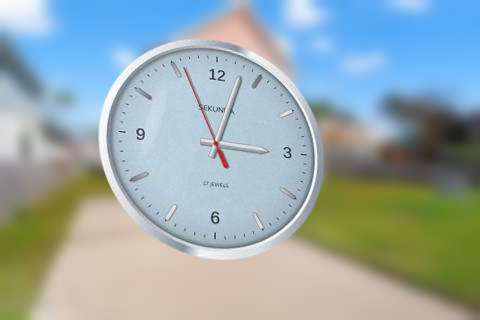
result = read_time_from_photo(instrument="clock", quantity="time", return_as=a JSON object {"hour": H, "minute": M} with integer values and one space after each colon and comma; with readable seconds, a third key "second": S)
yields {"hour": 3, "minute": 2, "second": 56}
